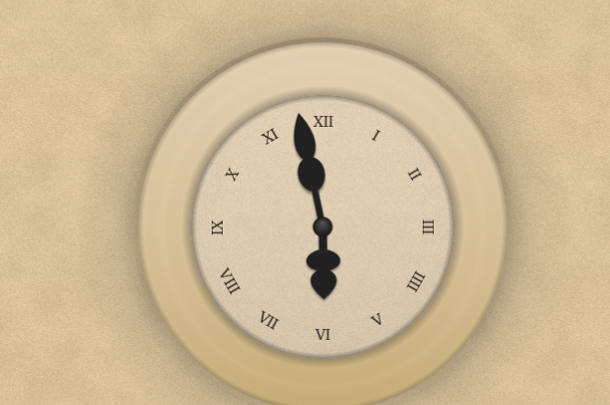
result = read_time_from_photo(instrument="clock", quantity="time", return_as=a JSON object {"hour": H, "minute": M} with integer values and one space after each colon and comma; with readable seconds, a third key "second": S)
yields {"hour": 5, "minute": 58}
